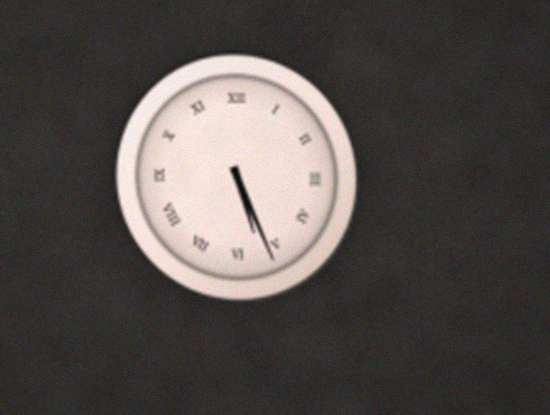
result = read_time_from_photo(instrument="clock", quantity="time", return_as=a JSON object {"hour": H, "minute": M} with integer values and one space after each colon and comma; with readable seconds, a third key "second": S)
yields {"hour": 5, "minute": 26}
